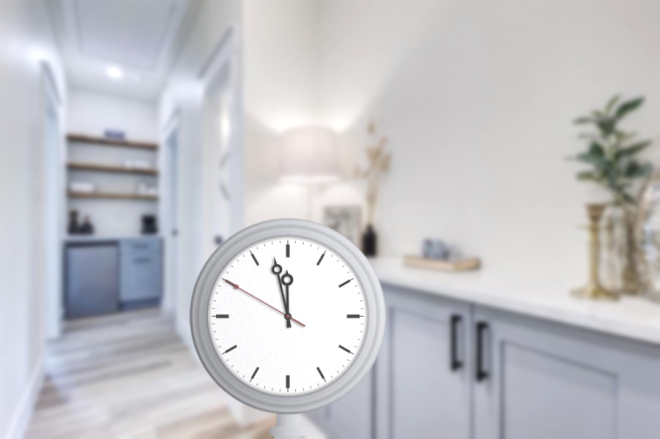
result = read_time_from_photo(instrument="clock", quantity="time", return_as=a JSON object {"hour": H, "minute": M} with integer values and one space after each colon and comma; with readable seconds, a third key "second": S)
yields {"hour": 11, "minute": 57, "second": 50}
